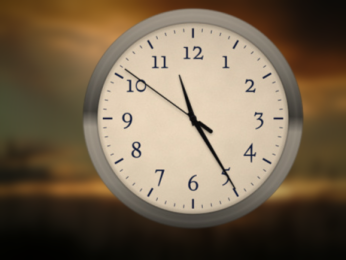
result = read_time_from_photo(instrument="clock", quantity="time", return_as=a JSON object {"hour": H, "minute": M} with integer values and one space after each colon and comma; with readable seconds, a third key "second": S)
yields {"hour": 11, "minute": 24, "second": 51}
